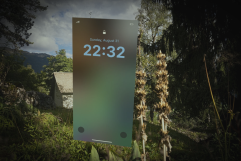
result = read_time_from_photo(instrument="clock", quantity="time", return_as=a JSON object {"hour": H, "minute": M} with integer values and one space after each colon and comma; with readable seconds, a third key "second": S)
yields {"hour": 22, "minute": 32}
